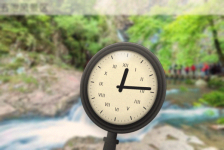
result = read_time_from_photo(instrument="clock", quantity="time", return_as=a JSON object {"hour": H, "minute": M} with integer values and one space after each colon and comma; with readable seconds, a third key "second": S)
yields {"hour": 12, "minute": 14}
